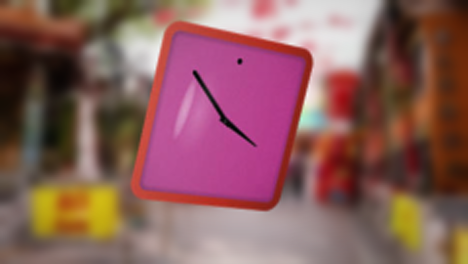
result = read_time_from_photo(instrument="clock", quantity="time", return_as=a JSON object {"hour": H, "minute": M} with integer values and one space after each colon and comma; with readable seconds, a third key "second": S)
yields {"hour": 3, "minute": 52}
